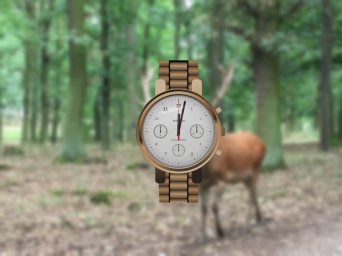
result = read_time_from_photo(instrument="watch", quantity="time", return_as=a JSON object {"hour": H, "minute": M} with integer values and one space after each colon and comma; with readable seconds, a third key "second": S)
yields {"hour": 12, "minute": 2}
